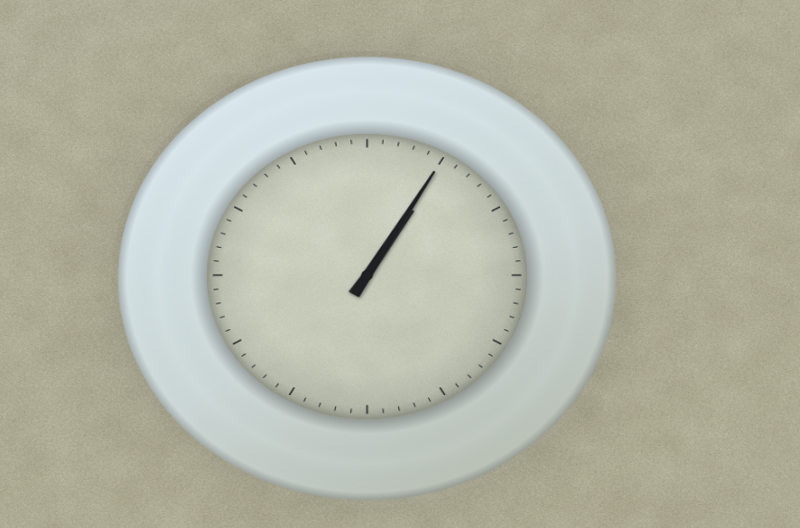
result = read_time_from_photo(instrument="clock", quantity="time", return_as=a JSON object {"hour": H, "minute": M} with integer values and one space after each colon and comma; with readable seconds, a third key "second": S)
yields {"hour": 1, "minute": 5}
